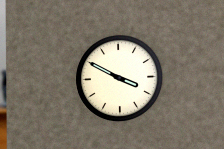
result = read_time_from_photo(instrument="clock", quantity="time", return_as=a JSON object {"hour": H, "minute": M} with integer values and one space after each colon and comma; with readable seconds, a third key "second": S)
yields {"hour": 3, "minute": 50}
